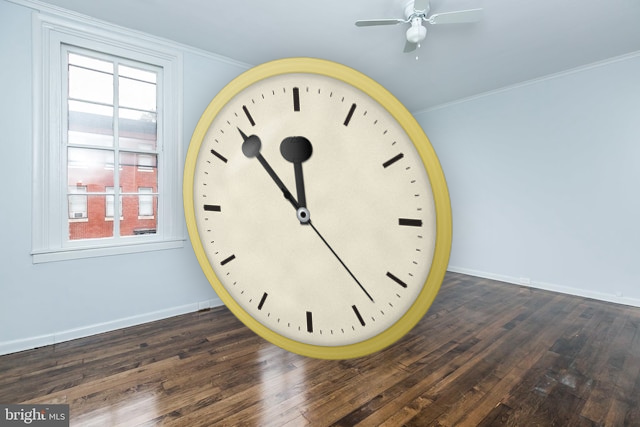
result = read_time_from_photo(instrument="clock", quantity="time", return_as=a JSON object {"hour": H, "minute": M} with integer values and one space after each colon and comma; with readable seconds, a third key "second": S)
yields {"hour": 11, "minute": 53, "second": 23}
